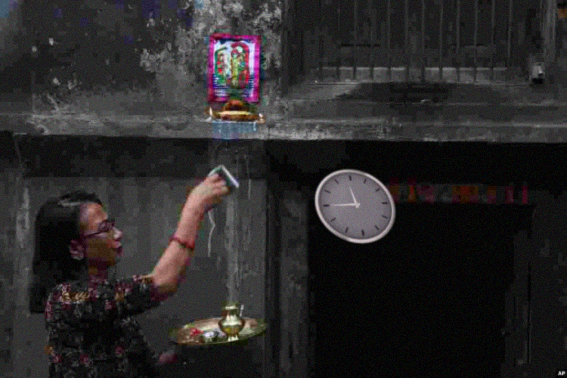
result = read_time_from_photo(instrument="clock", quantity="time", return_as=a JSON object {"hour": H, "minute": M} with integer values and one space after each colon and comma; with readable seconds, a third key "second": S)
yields {"hour": 11, "minute": 45}
